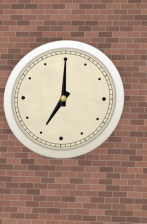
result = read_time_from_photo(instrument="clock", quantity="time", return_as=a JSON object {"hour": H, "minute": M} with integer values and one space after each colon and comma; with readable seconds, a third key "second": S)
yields {"hour": 7, "minute": 0}
